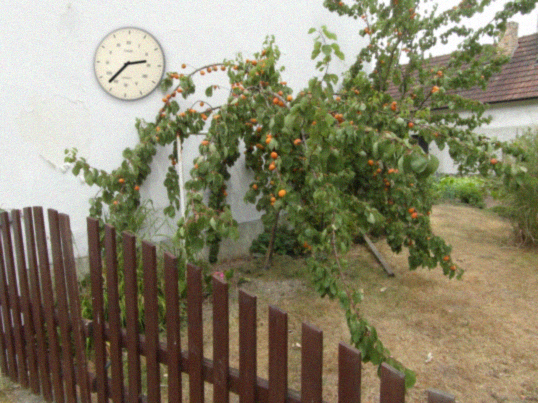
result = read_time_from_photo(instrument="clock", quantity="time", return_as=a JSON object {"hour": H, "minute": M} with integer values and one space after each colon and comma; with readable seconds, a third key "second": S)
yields {"hour": 2, "minute": 37}
